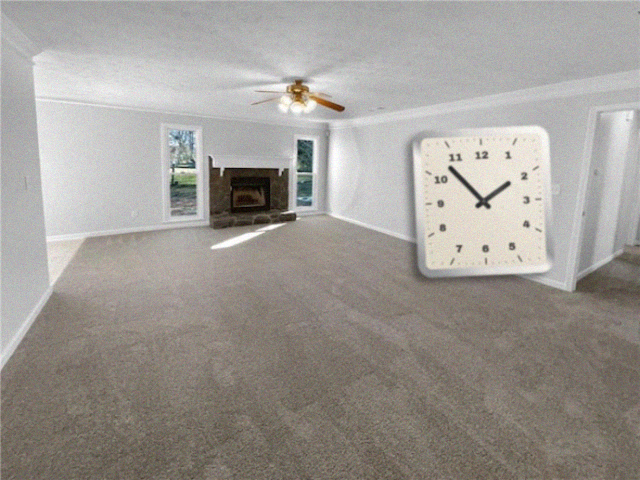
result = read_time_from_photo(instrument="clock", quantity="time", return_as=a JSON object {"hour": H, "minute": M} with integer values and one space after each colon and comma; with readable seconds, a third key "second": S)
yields {"hour": 1, "minute": 53}
